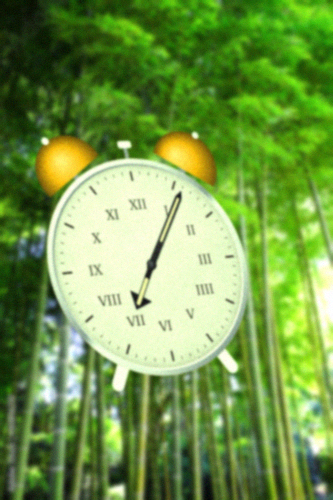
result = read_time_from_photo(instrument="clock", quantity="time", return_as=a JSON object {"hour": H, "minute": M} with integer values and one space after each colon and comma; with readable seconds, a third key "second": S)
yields {"hour": 7, "minute": 6}
